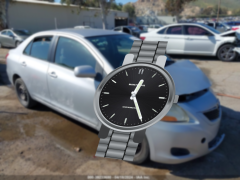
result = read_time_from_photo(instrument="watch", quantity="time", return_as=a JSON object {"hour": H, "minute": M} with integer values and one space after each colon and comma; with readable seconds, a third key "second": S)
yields {"hour": 12, "minute": 25}
